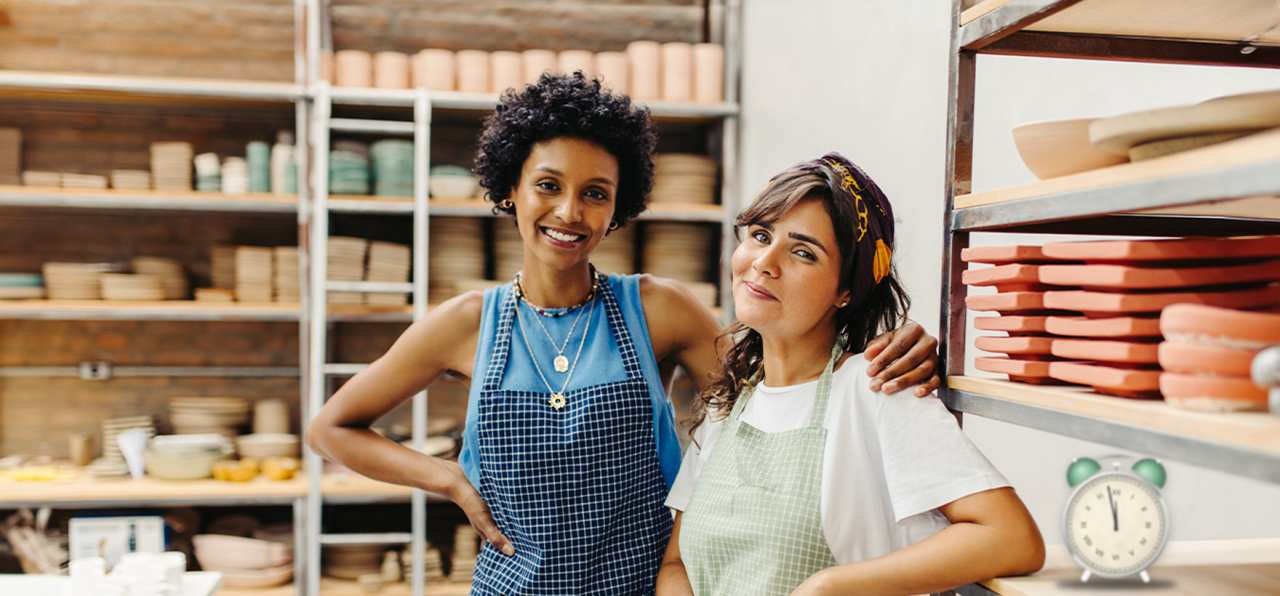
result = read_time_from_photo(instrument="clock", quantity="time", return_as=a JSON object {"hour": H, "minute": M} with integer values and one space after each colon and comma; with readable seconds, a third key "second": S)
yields {"hour": 11, "minute": 58}
